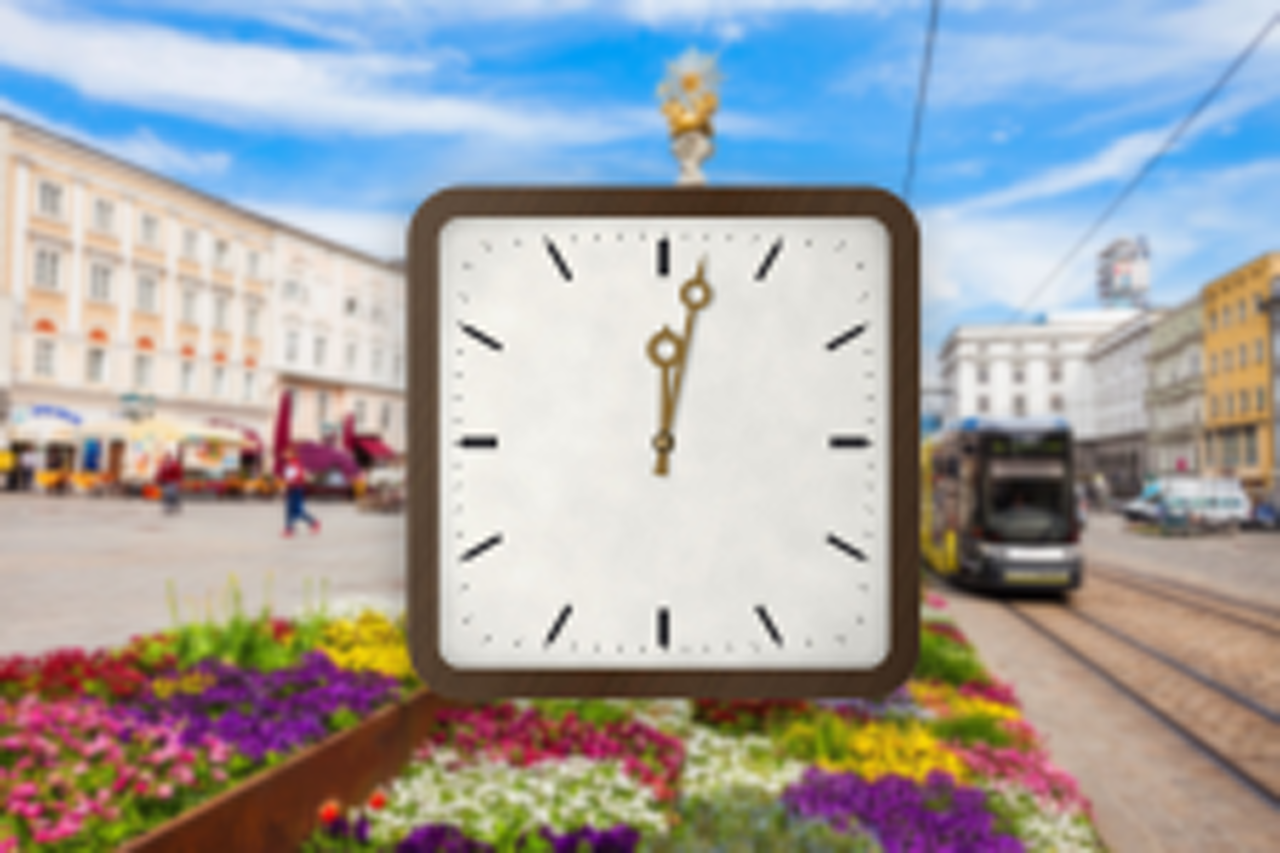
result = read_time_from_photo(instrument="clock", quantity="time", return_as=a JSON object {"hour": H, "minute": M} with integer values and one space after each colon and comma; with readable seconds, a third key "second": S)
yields {"hour": 12, "minute": 2}
